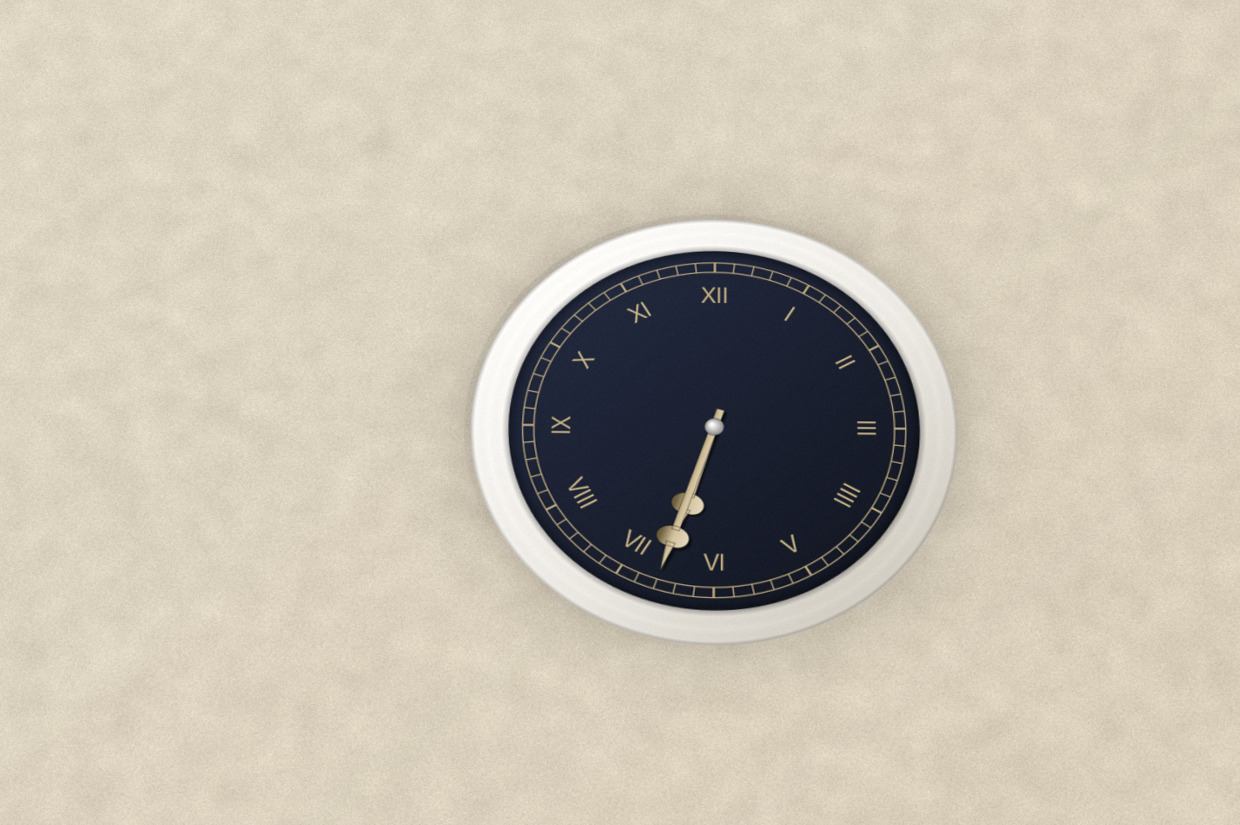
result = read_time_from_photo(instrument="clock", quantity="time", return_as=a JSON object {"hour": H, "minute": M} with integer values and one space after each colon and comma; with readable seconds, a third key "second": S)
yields {"hour": 6, "minute": 33}
